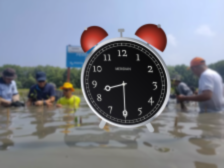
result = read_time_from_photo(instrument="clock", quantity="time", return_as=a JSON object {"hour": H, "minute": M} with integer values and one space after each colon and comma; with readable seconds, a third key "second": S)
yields {"hour": 8, "minute": 30}
